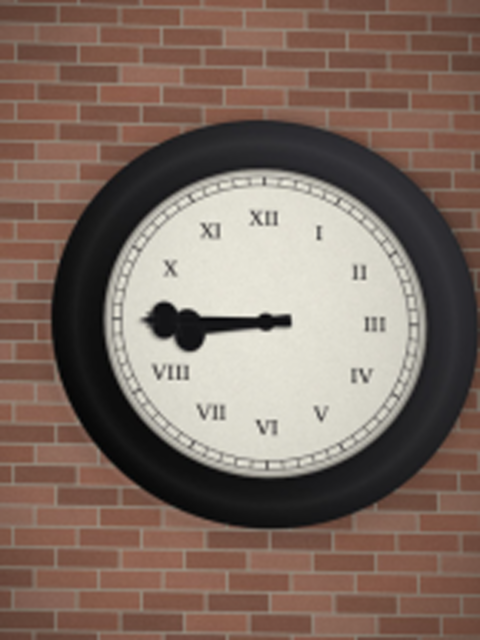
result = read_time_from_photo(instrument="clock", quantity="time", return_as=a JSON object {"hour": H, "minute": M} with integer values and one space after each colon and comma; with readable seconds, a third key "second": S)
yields {"hour": 8, "minute": 45}
